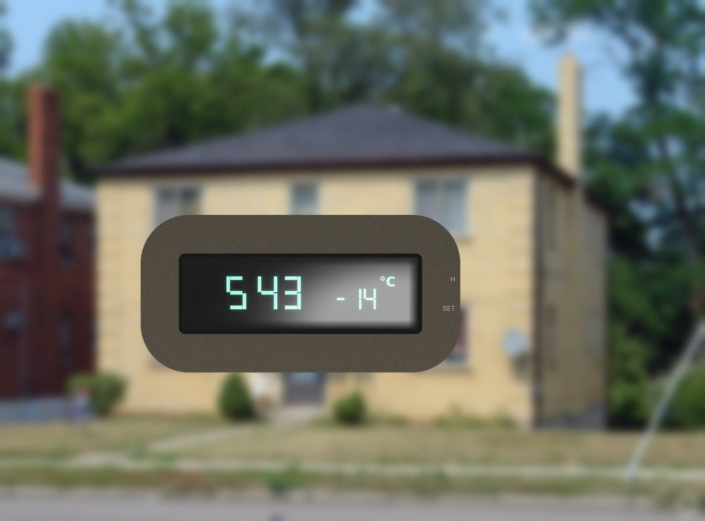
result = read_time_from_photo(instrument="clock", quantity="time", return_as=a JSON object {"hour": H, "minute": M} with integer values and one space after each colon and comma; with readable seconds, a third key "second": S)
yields {"hour": 5, "minute": 43}
